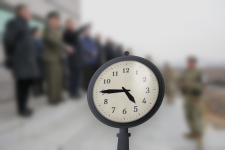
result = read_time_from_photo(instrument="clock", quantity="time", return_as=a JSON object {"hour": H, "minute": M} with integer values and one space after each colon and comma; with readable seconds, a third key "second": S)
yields {"hour": 4, "minute": 45}
